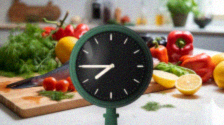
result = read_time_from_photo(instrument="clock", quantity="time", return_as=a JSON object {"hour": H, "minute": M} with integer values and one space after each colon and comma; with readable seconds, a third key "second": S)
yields {"hour": 7, "minute": 45}
